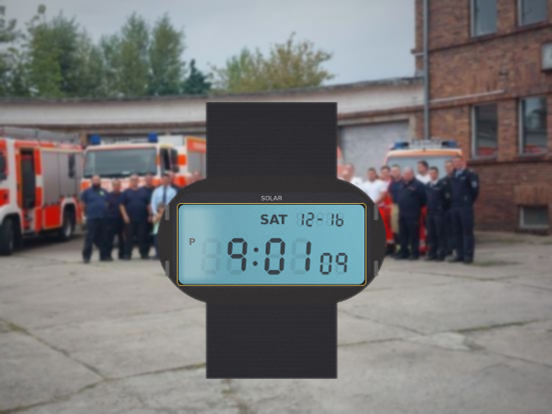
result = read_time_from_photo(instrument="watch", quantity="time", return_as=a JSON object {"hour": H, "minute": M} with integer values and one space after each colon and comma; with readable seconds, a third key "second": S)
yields {"hour": 9, "minute": 1, "second": 9}
